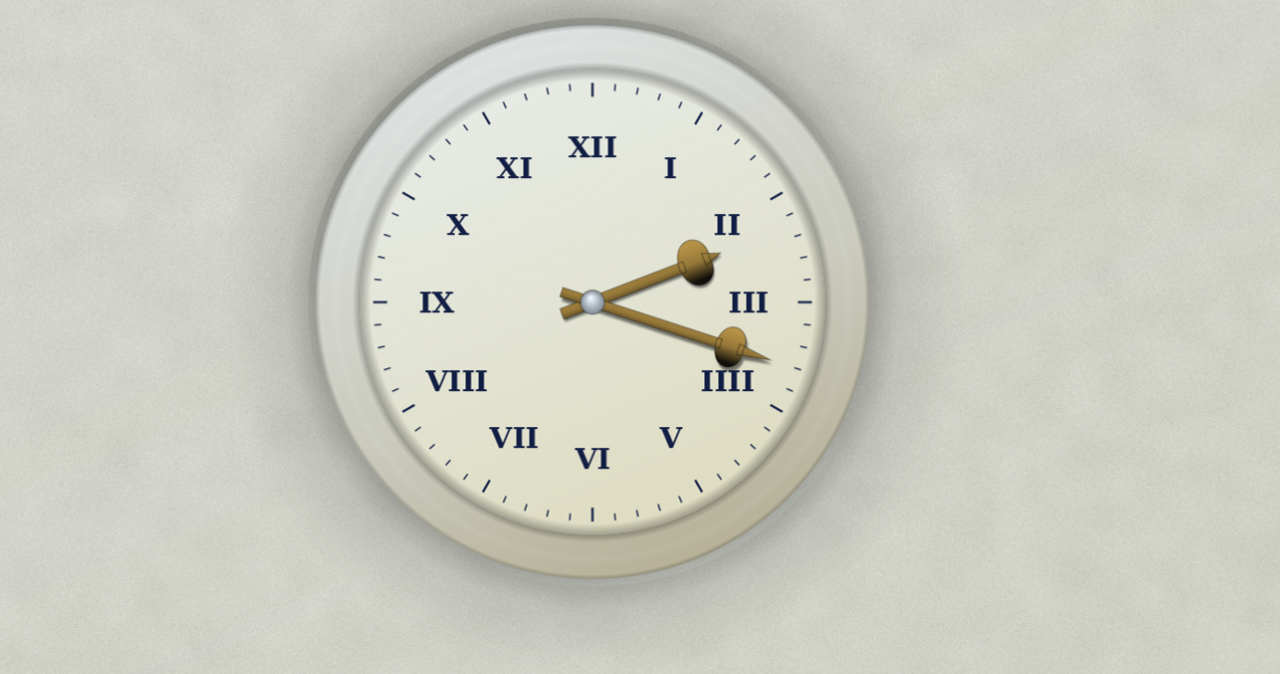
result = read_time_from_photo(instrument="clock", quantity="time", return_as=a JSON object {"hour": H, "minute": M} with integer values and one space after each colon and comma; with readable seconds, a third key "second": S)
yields {"hour": 2, "minute": 18}
